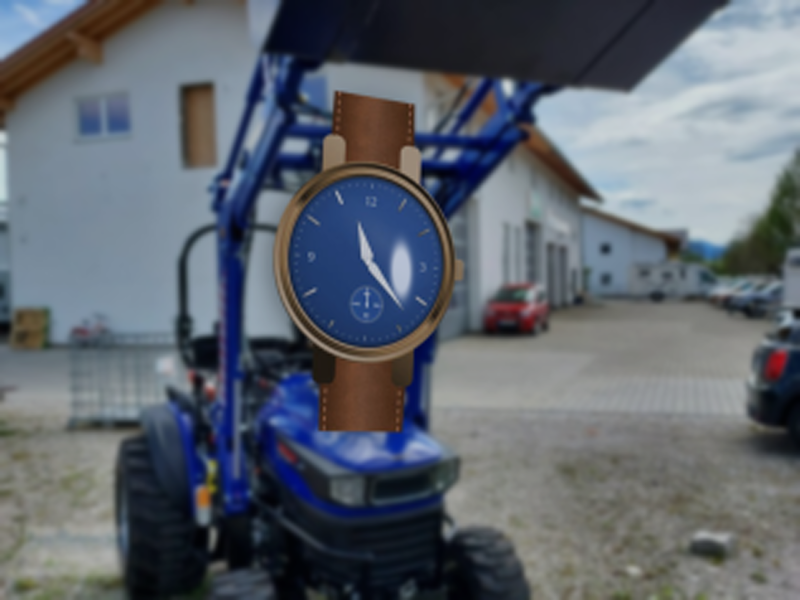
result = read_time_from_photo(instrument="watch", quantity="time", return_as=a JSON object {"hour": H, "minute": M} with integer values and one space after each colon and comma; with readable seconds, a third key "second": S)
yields {"hour": 11, "minute": 23}
